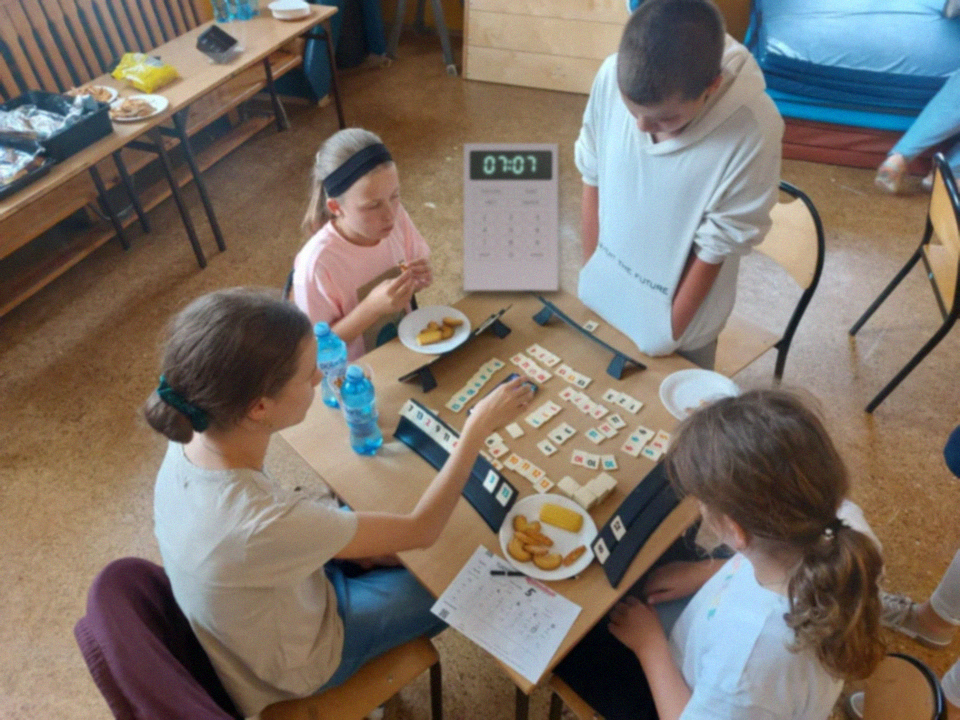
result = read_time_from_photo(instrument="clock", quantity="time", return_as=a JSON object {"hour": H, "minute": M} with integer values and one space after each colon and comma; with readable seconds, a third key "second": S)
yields {"hour": 7, "minute": 7}
